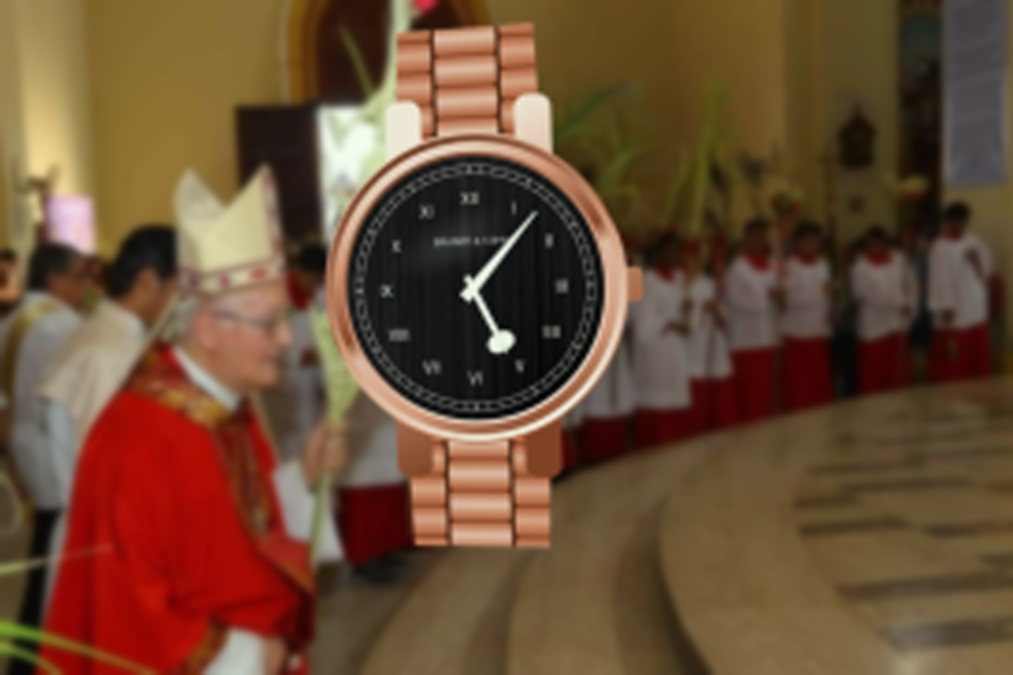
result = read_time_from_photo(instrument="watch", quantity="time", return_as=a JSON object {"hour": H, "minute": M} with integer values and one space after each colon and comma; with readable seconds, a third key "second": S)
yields {"hour": 5, "minute": 7}
